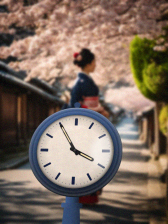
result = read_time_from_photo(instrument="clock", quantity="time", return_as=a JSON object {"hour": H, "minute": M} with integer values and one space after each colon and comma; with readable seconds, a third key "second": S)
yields {"hour": 3, "minute": 55}
